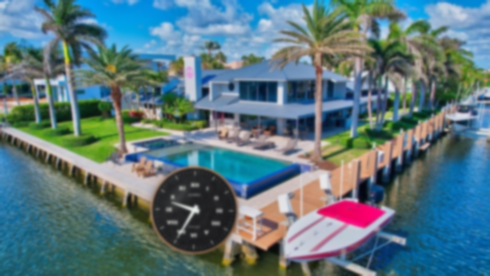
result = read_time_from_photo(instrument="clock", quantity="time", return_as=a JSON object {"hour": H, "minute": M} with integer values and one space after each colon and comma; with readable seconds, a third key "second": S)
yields {"hour": 9, "minute": 35}
